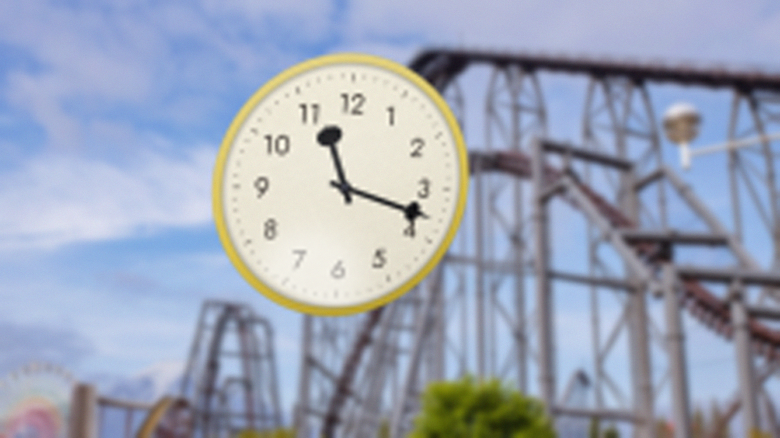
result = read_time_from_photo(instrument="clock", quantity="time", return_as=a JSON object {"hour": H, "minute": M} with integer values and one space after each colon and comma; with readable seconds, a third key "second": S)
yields {"hour": 11, "minute": 18}
